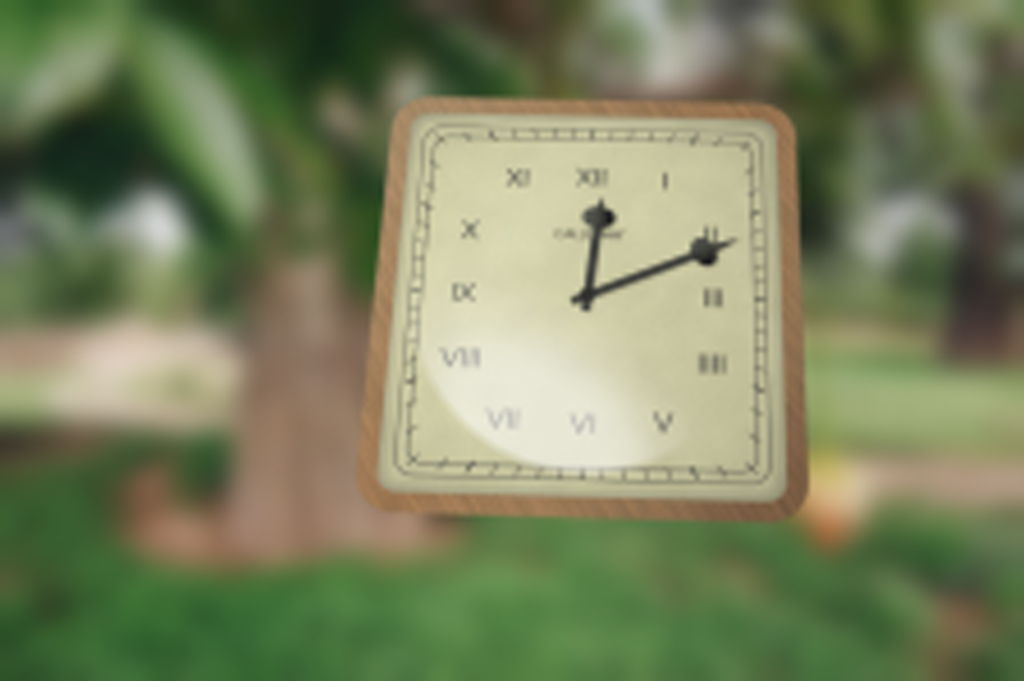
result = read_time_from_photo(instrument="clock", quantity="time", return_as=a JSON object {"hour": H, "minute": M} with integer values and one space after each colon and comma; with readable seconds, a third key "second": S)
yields {"hour": 12, "minute": 11}
